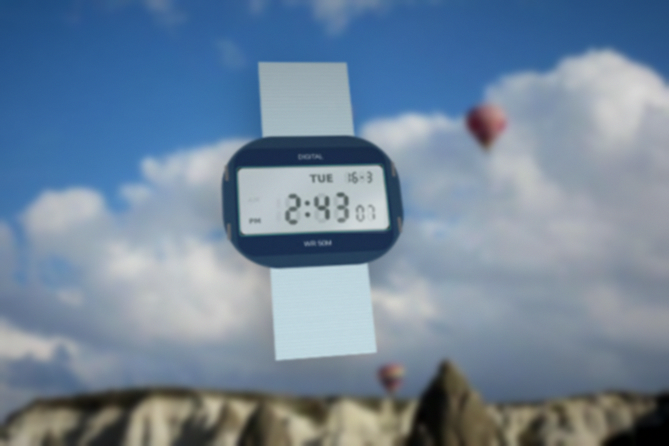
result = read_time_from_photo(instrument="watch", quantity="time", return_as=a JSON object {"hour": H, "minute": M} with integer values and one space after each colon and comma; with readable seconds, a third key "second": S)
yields {"hour": 2, "minute": 43, "second": 7}
